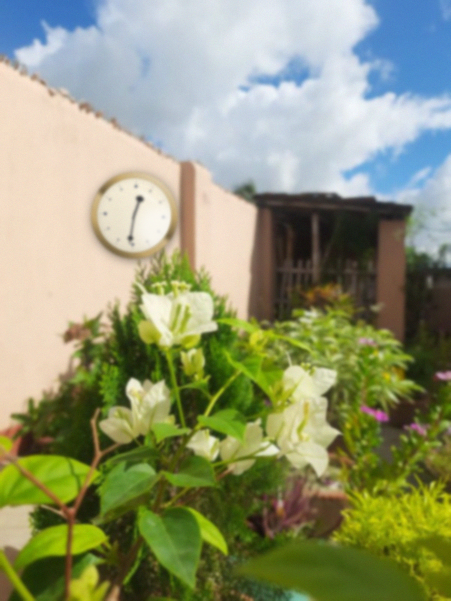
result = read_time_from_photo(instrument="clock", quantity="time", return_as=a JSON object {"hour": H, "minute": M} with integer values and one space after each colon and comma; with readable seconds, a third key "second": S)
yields {"hour": 12, "minute": 31}
